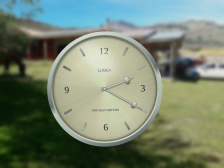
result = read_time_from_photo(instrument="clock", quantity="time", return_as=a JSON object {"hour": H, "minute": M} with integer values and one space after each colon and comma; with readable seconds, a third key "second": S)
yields {"hour": 2, "minute": 20}
